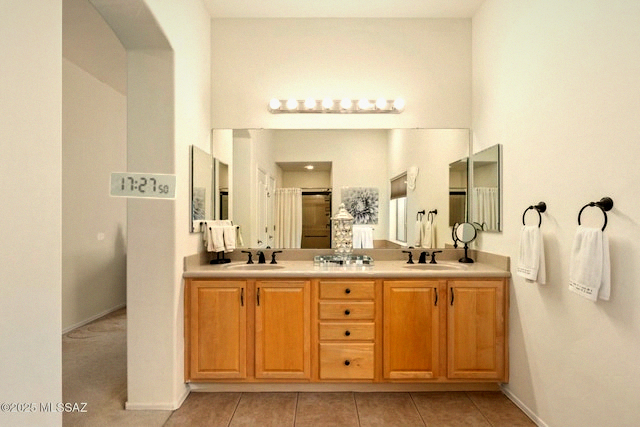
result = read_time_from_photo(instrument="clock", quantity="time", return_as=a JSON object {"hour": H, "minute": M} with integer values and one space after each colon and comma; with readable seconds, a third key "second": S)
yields {"hour": 17, "minute": 27}
